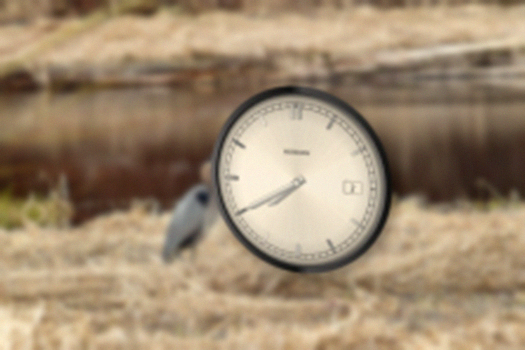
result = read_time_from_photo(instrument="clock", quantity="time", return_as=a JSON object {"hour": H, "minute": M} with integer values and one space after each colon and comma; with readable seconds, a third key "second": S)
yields {"hour": 7, "minute": 40}
